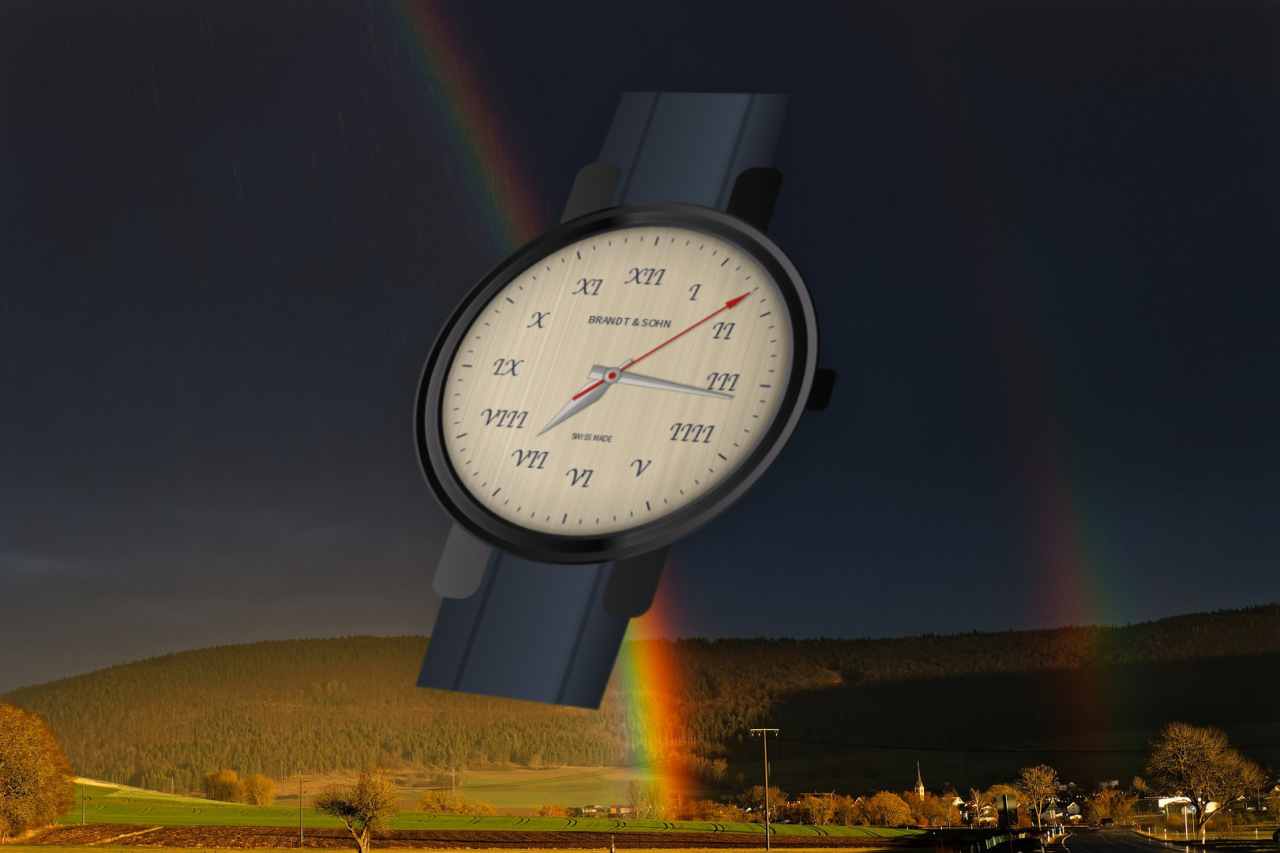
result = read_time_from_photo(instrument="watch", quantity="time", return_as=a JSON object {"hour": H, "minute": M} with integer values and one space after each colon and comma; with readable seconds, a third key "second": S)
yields {"hour": 7, "minute": 16, "second": 8}
